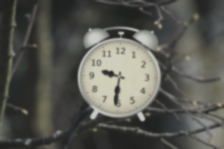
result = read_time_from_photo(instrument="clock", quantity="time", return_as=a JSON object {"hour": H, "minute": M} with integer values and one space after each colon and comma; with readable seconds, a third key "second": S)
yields {"hour": 9, "minute": 31}
